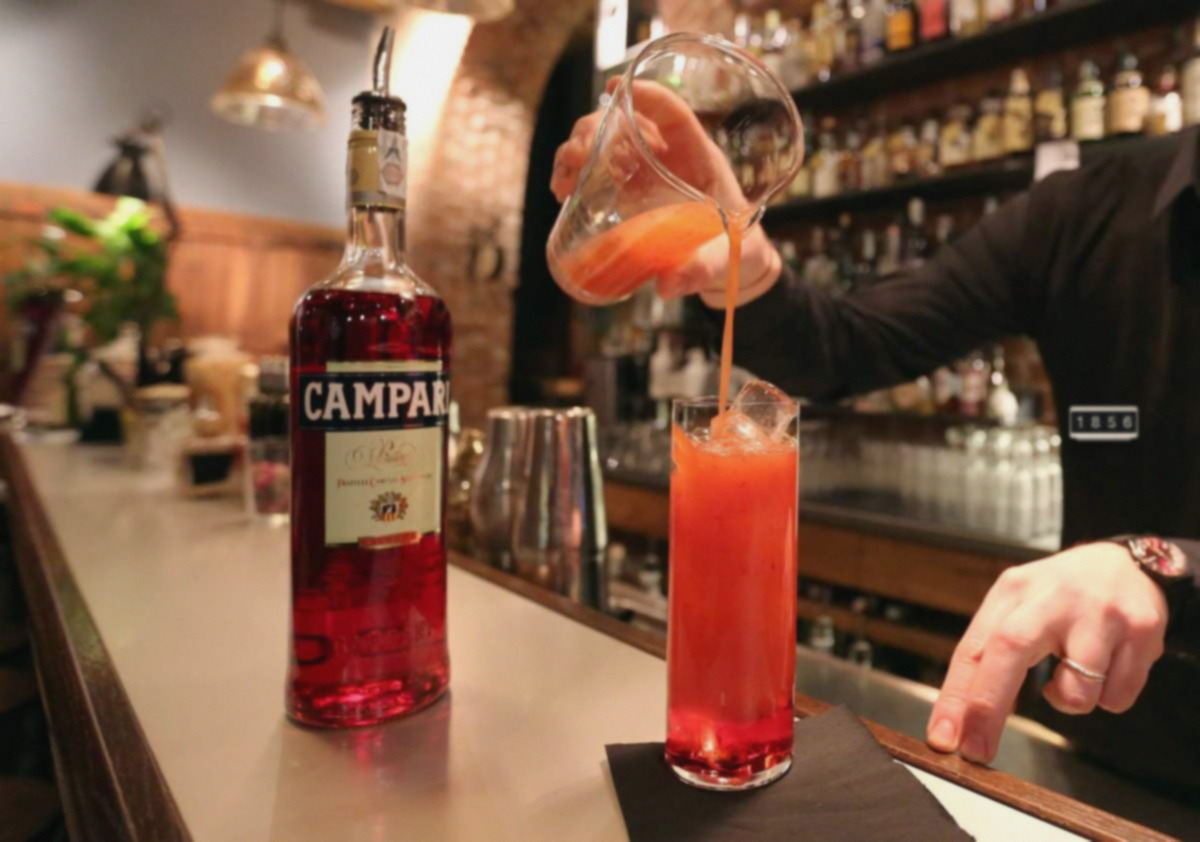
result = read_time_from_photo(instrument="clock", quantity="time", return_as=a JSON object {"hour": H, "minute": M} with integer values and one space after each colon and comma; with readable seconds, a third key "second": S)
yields {"hour": 18, "minute": 56}
